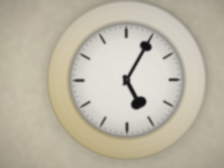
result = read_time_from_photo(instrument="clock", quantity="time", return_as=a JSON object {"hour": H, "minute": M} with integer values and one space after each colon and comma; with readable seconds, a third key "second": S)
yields {"hour": 5, "minute": 5}
